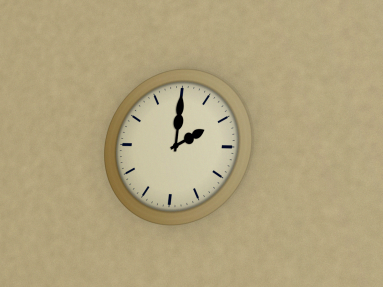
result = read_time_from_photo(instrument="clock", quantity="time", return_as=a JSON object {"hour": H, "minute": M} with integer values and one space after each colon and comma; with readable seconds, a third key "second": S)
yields {"hour": 2, "minute": 0}
